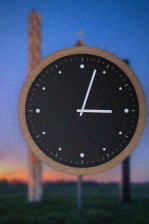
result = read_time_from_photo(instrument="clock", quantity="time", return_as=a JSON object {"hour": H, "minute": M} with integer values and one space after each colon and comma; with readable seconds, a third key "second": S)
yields {"hour": 3, "minute": 3}
